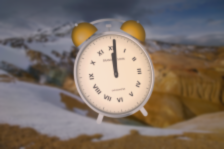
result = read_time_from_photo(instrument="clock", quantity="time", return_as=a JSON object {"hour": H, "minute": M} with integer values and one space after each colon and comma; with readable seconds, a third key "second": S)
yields {"hour": 12, "minute": 1}
